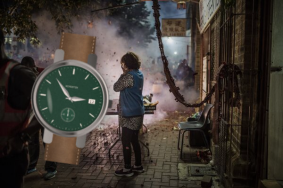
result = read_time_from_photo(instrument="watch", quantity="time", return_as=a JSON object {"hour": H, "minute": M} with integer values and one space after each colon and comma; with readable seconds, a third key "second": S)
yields {"hour": 2, "minute": 53}
